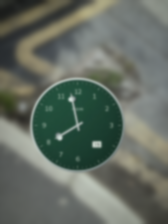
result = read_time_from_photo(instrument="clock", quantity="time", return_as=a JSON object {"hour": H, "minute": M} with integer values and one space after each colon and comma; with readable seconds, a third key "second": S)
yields {"hour": 7, "minute": 58}
